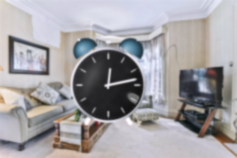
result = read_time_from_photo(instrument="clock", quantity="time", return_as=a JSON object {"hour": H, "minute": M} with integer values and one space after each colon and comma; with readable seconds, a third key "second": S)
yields {"hour": 12, "minute": 13}
